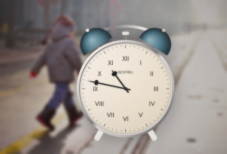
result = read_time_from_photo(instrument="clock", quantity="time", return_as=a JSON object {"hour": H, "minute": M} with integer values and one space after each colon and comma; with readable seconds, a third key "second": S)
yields {"hour": 10, "minute": 47}
